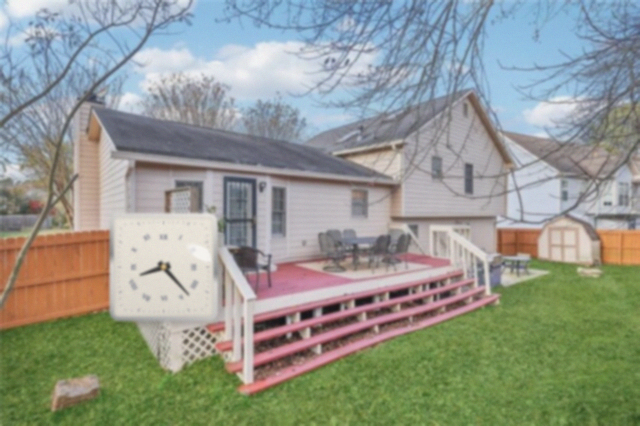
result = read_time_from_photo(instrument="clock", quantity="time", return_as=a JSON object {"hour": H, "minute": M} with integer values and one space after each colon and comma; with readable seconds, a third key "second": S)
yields {"hour": 8, "minute": 23}
